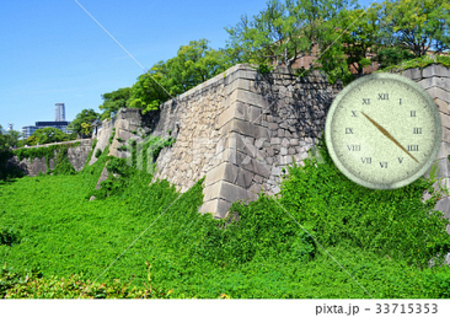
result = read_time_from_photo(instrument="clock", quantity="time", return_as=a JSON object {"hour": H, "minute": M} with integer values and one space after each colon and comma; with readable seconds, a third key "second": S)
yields {"hour": 10, "minute": 22}
